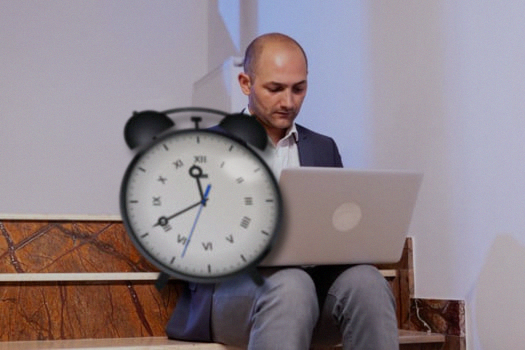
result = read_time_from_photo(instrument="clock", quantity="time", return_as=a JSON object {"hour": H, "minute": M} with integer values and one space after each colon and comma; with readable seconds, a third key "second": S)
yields {"hour": 11, "minute": 40, "second": 34}
